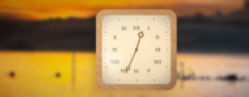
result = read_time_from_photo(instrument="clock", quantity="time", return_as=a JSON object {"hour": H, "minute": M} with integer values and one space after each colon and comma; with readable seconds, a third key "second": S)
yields {"hour": 12, "minute": 34}
